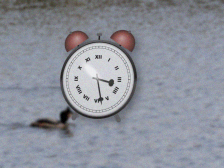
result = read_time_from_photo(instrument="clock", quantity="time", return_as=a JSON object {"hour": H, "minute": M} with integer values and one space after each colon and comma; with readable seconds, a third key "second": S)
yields {"hour": 3, "minute": 28}
